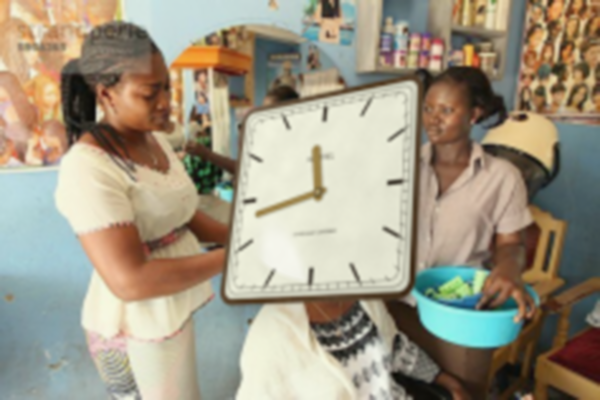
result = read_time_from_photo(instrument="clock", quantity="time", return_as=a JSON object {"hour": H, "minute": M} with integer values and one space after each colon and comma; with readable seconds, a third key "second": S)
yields {"hour": 11, "minute": 43}
